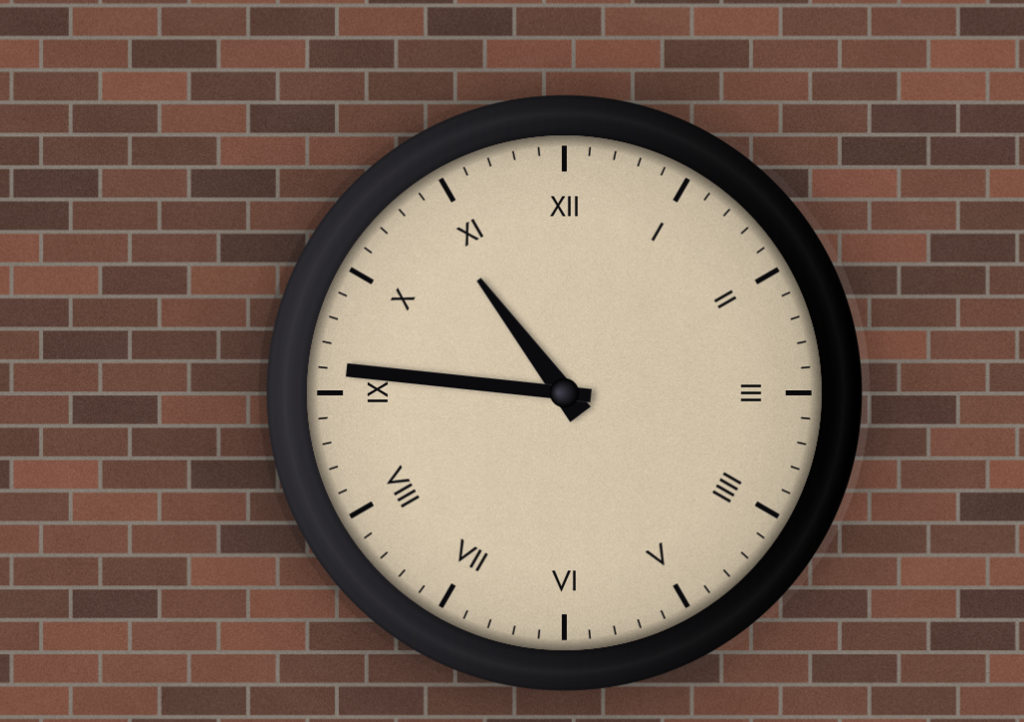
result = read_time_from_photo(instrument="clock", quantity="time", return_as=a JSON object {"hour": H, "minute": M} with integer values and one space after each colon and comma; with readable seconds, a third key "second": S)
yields {"hour": 10, "minute": 46}
